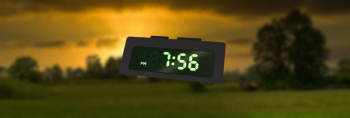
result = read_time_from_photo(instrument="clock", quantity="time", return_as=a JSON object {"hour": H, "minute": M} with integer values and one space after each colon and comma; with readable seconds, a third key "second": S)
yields {"hour": 7, "minute": 56}
